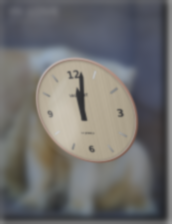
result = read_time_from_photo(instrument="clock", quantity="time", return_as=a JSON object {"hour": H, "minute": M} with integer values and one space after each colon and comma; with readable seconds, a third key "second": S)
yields {"hour": 12, "minute": 2}
